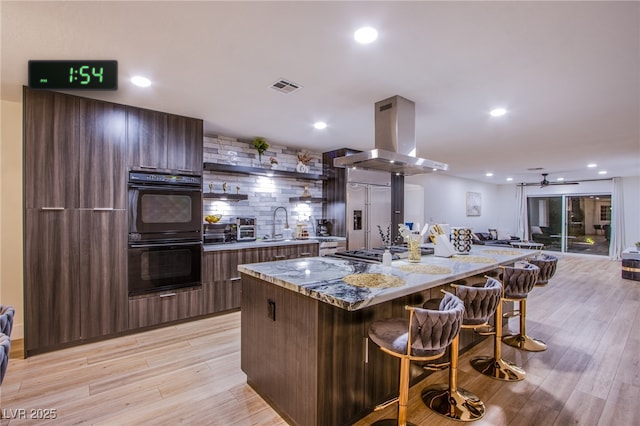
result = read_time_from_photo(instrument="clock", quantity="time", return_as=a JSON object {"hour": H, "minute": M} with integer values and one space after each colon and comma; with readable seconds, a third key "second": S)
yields {"hour": 1, "minute": 54}
